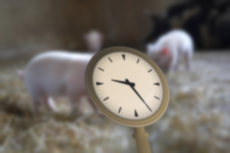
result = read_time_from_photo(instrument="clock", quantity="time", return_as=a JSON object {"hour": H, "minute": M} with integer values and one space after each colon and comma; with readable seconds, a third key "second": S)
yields {"hour": 9, "minute": 25}
